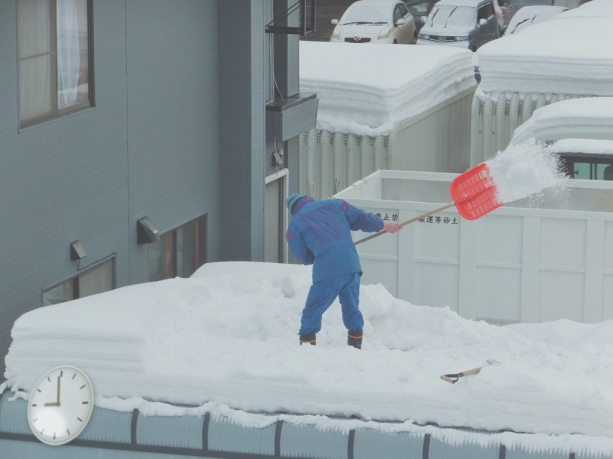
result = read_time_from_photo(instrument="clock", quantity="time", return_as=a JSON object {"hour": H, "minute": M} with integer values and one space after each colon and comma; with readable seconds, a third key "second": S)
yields {"hour": 8, "minute": 59}
